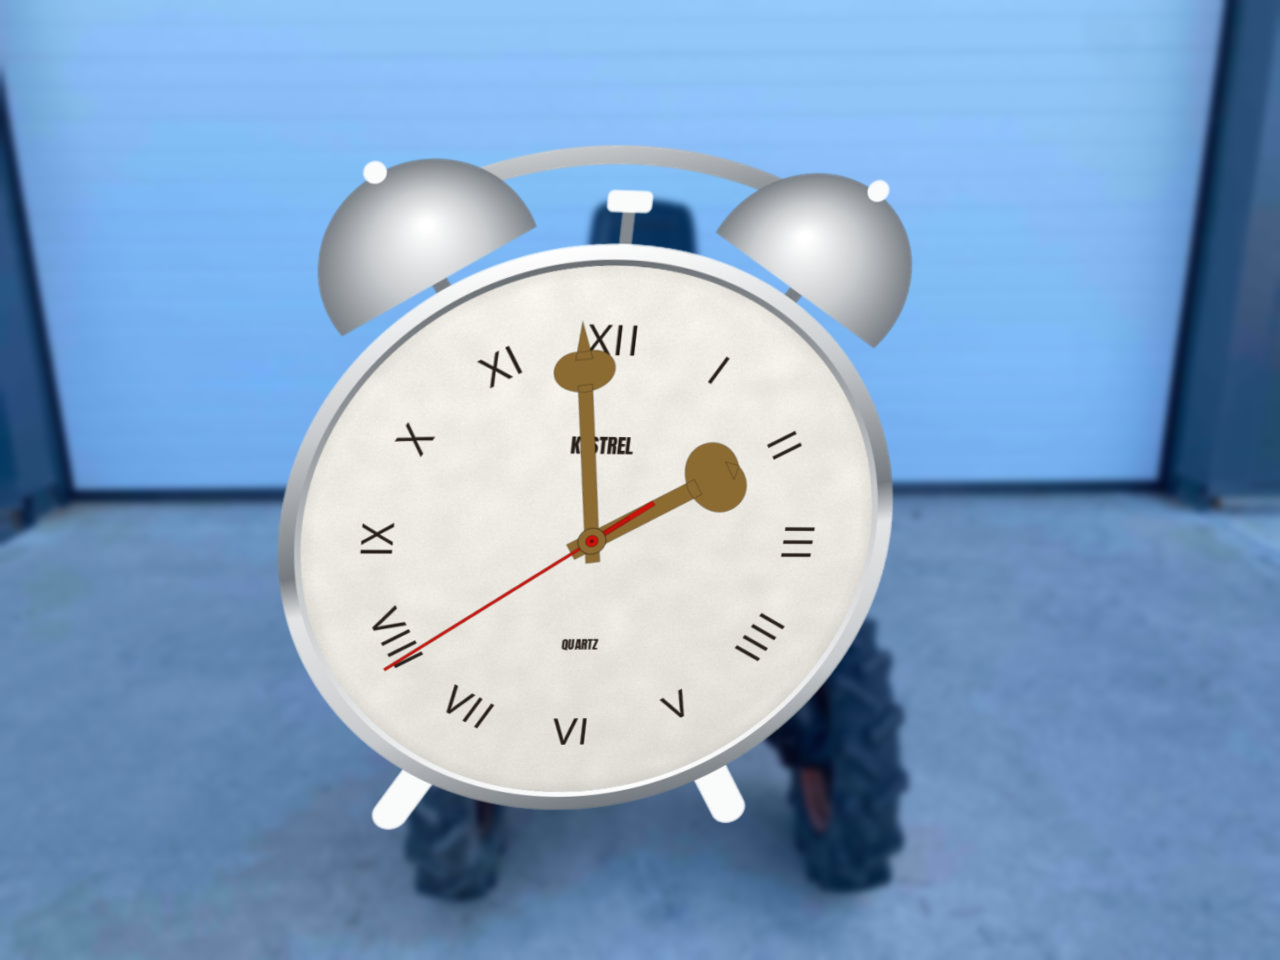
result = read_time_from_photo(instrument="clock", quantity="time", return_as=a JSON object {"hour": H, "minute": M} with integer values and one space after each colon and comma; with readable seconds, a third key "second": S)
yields {"hour": 1, "minute": 58, "second": 39}
